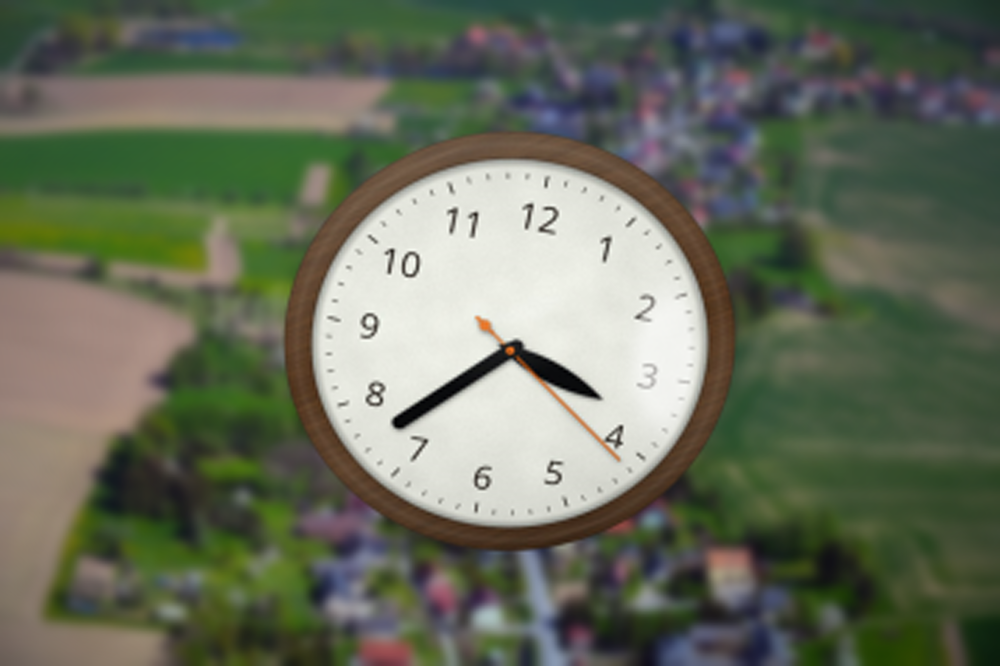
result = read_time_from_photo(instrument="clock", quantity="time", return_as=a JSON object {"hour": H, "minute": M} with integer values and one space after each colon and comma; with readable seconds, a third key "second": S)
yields {"hour": 3, "minute": 37, "second": 21}
